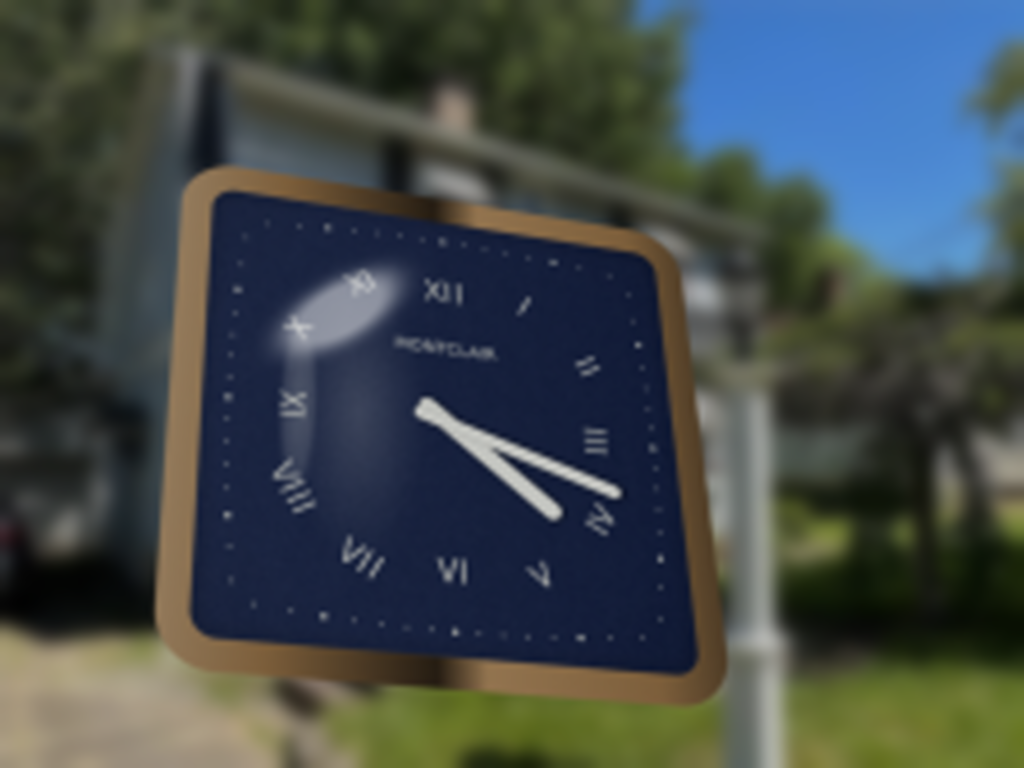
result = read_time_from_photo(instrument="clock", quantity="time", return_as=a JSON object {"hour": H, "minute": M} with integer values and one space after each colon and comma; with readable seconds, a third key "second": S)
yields {"hour": 4, "minute": 18}
